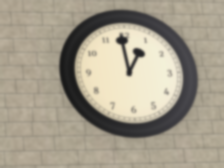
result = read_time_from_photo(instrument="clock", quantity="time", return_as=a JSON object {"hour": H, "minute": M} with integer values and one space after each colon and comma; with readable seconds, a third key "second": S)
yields {"hour": 12, "minute": 59}
